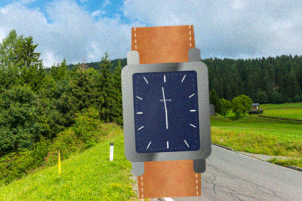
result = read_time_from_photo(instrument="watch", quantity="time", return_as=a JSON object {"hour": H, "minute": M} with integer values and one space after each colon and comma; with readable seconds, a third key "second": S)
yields {"hour": 5, "minute": 59}
